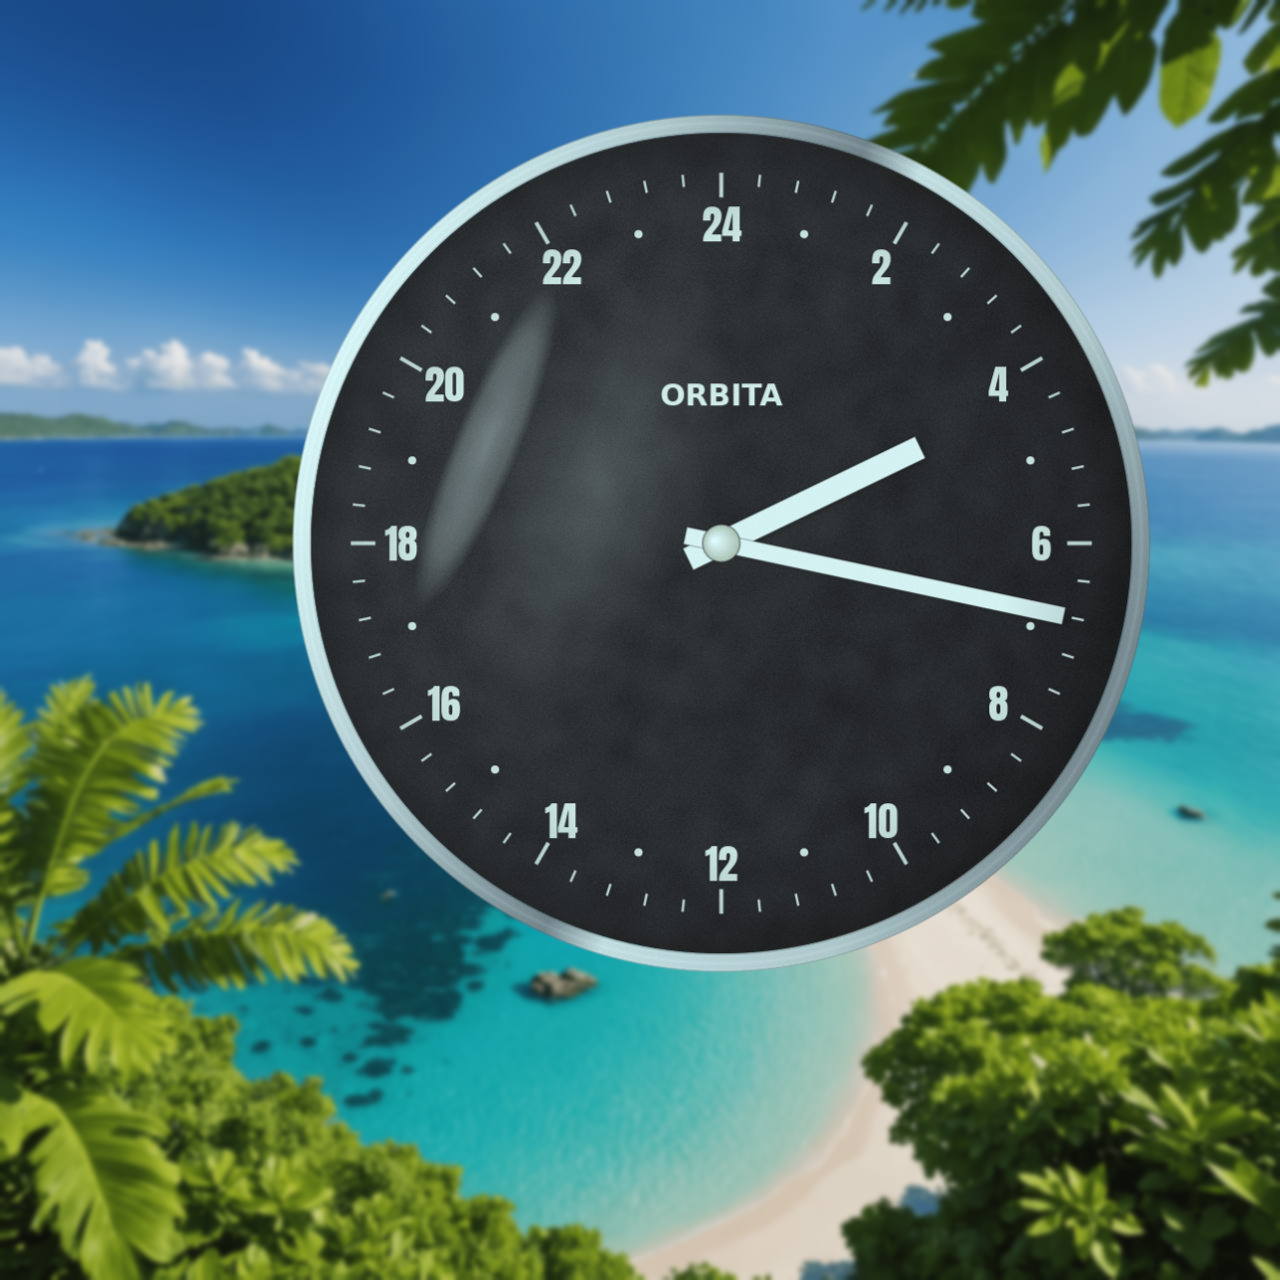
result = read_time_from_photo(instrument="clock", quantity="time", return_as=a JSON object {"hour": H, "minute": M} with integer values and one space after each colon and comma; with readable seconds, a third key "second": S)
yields {"hour": 4, "minute": 17}
